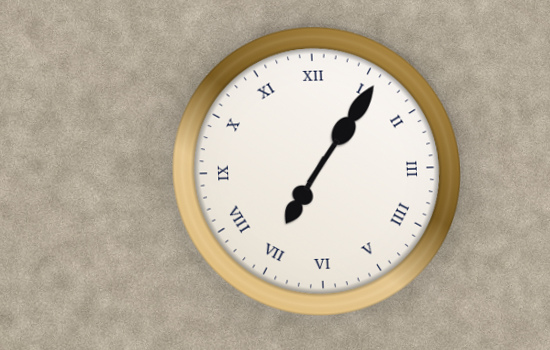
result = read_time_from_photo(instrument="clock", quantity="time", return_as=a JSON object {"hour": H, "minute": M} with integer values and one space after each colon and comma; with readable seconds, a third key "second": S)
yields {"hour": 7, "minute": 6}
